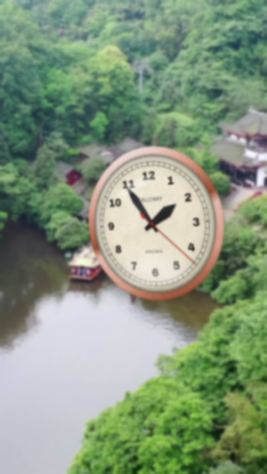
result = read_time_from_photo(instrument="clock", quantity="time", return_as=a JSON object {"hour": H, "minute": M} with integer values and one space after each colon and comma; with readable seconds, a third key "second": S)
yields {"hour": 1, "minute": 54, "second": 22}
